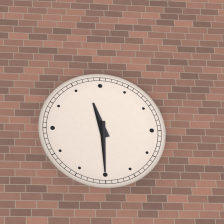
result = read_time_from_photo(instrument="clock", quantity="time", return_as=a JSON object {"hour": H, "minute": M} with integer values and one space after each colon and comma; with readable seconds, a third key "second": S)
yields {"hour": 11, "minute": 30}
